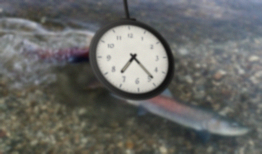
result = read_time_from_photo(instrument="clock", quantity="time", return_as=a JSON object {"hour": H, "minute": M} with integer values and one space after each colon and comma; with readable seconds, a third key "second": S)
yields {"hour": 7, "minute": 24}
